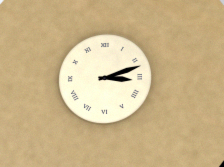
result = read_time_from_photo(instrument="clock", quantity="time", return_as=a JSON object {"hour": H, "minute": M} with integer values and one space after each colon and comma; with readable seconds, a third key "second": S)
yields {"hour": 3, "minute": 12}
